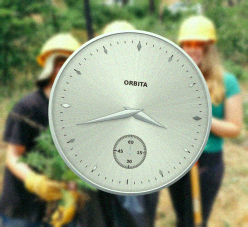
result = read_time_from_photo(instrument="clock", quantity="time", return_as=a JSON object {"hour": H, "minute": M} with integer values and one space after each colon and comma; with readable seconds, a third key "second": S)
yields {"hour": 3, "minute": 42}
